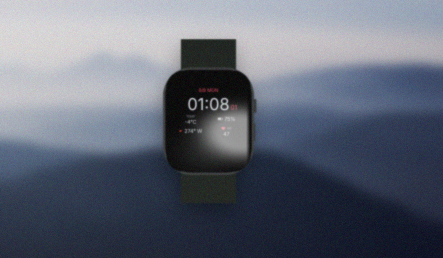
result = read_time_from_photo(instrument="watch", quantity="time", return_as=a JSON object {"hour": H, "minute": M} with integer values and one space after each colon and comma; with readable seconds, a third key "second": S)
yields {"hour": 1, "minute": 8}
